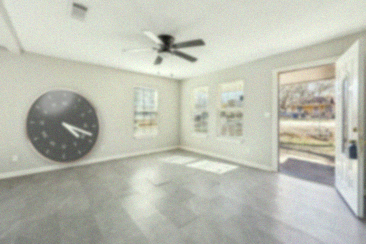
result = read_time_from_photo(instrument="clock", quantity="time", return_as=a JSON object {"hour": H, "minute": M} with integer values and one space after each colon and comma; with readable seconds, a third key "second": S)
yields {"hour": 4, "minute": 18}
